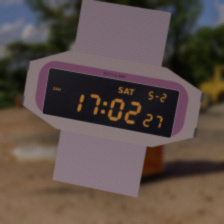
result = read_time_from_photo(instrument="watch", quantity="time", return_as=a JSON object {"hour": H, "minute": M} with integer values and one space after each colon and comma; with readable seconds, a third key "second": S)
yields {"hour": 17, "minute": 2, "second": 27}
